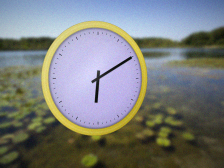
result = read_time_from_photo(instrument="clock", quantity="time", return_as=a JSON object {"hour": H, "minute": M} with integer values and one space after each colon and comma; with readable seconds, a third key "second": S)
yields {"hour": 6, "minute": 10}
